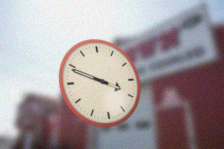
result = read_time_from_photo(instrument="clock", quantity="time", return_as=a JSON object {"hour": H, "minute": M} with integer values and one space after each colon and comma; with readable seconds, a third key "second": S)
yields {"hour": 3, "minute": 49}
